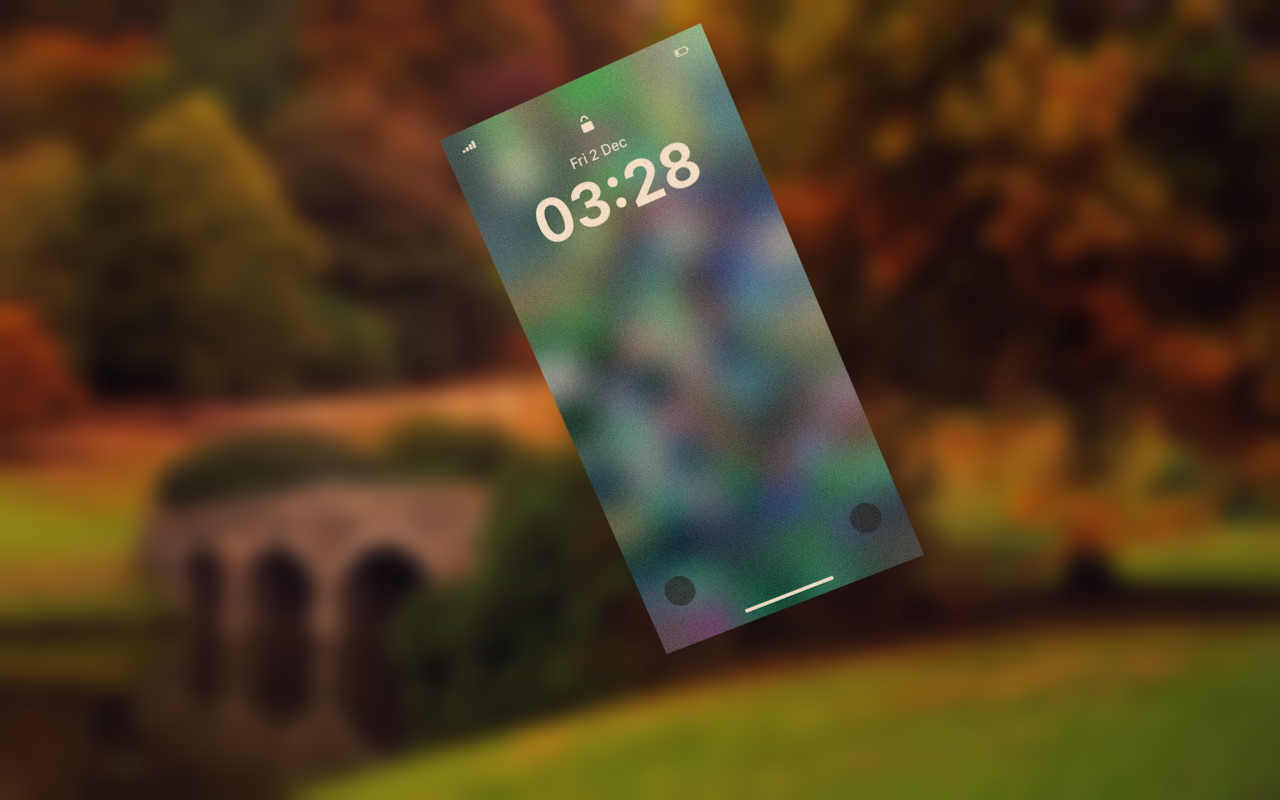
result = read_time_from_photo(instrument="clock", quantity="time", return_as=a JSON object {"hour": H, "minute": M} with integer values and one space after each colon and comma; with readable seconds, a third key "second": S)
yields {"hour": 3, "minute": 28}
